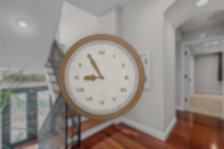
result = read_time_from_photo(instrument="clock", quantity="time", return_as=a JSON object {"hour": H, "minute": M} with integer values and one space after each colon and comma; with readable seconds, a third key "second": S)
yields {"hour": 8, "minute": 55}
